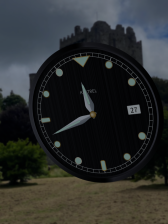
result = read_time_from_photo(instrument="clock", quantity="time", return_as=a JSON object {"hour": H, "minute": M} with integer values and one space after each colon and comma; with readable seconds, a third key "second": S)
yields {"hour": 11, "minute": 42}
